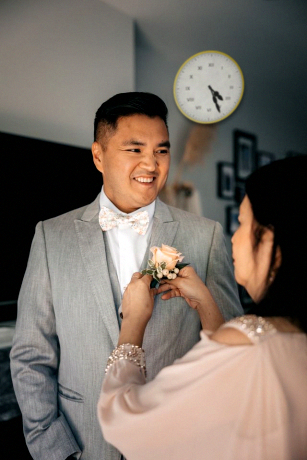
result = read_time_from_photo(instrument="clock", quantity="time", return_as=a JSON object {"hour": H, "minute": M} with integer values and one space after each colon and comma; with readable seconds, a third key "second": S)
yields {"hour": 4, "minute": 26}
